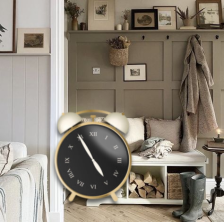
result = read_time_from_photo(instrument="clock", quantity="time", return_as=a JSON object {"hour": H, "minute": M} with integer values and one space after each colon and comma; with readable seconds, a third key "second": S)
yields {"hour": 4, "minute": 55}
